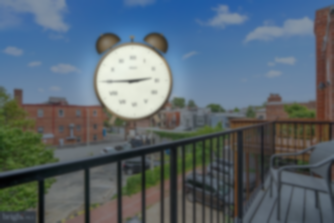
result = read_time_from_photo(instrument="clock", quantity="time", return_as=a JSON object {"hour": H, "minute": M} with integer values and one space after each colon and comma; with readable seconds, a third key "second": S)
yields {"hour": 2, "minute": 45}
